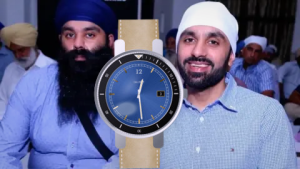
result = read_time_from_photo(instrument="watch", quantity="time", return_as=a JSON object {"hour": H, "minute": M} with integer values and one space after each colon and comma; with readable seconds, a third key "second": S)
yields {"hour": 12, "minute": 29}
